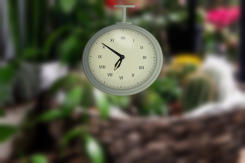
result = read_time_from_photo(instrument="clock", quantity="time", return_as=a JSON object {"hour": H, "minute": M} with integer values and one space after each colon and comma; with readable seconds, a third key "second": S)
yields {"hour": 6, "minute": 51}
